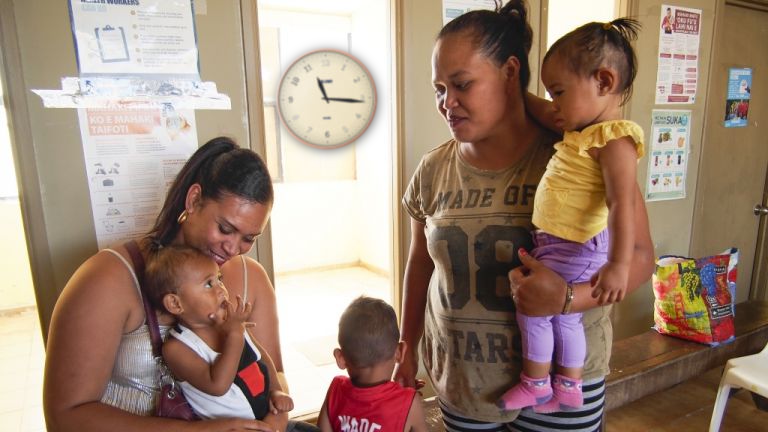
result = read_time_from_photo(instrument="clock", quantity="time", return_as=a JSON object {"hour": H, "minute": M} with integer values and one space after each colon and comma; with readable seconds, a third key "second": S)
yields {"hour": 11, "minute": 16}
